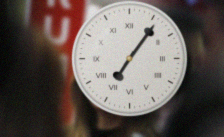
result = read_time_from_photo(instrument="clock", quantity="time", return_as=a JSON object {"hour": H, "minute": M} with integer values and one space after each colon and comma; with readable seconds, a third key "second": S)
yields {"hour": 7, "minute": 6}
